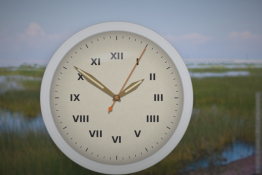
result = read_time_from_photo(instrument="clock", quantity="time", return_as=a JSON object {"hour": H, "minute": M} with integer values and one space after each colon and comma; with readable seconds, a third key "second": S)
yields {"hour": 1, "minute": 51, "second": 5}
